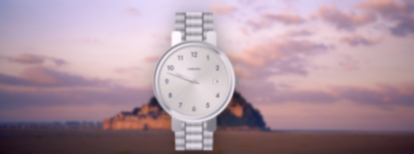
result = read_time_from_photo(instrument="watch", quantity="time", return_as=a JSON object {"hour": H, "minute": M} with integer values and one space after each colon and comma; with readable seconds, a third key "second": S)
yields {"hour": 9, "minute": 48}
